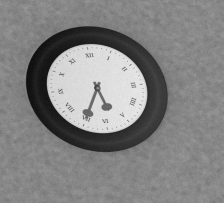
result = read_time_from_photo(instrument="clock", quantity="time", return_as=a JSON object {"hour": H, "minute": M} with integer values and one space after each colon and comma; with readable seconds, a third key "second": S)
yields {"hour": 5, "minute": 35}
